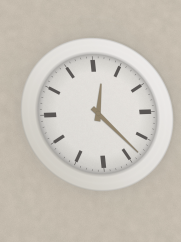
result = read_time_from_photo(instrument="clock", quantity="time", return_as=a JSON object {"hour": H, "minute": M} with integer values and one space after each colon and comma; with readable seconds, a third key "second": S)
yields {"hour": 12, "minute": 23}
